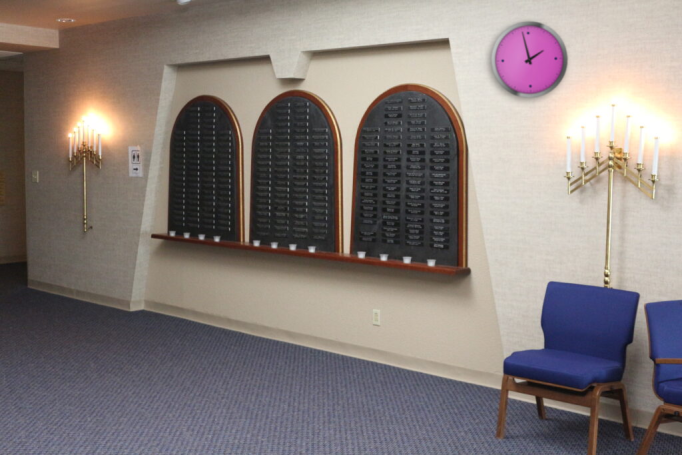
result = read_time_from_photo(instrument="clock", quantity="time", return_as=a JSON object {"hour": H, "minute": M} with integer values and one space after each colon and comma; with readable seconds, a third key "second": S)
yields {"hour": 1, "minute": 58}
